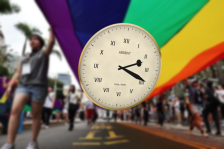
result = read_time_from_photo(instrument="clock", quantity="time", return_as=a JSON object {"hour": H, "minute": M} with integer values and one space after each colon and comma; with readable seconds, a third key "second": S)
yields {"hour": 2, "minute": 19}
